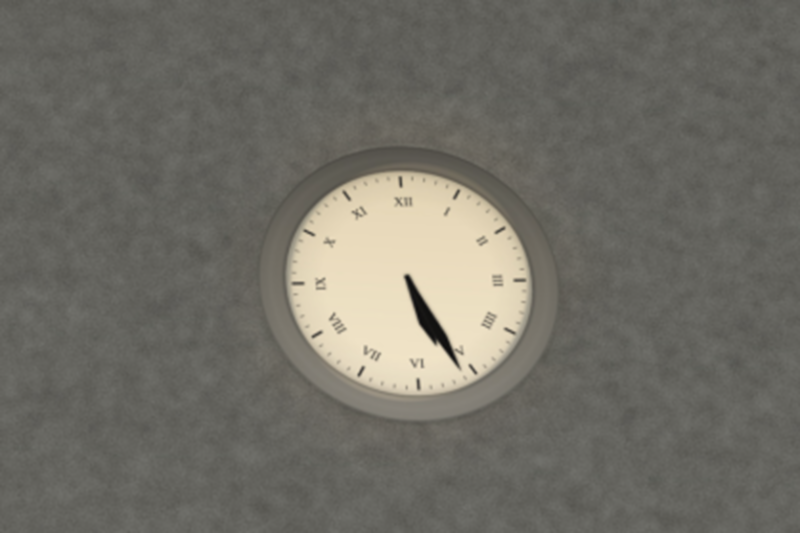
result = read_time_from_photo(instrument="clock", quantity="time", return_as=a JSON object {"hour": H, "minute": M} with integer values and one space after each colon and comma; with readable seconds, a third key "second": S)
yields {"hour": 5, "minute": 26}
